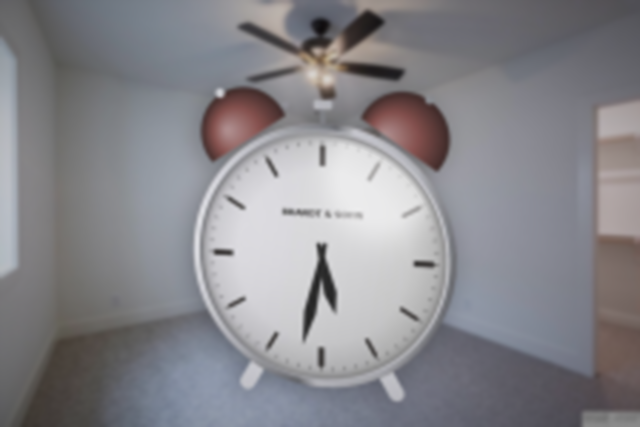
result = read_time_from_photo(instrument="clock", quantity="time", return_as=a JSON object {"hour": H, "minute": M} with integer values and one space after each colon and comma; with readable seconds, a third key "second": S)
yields {"hour": 5, "minute": 32}
